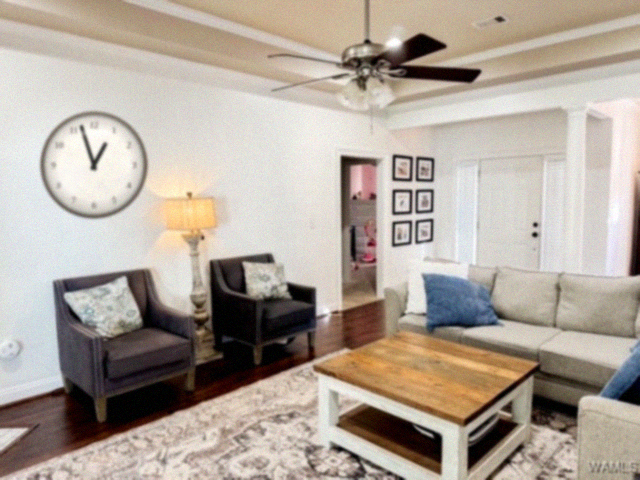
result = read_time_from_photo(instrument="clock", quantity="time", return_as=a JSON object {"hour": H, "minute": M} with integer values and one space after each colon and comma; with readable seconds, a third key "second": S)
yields {"hour": 12, "minute": 57}
